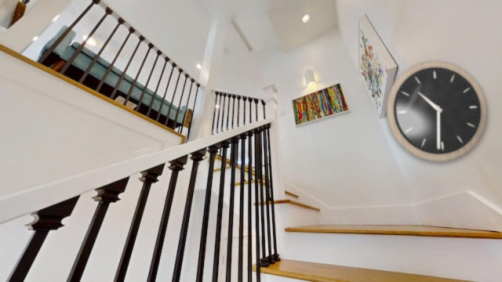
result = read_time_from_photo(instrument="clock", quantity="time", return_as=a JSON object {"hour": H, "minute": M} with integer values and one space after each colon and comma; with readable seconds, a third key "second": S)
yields {"hour": 10, "minute": 31}
